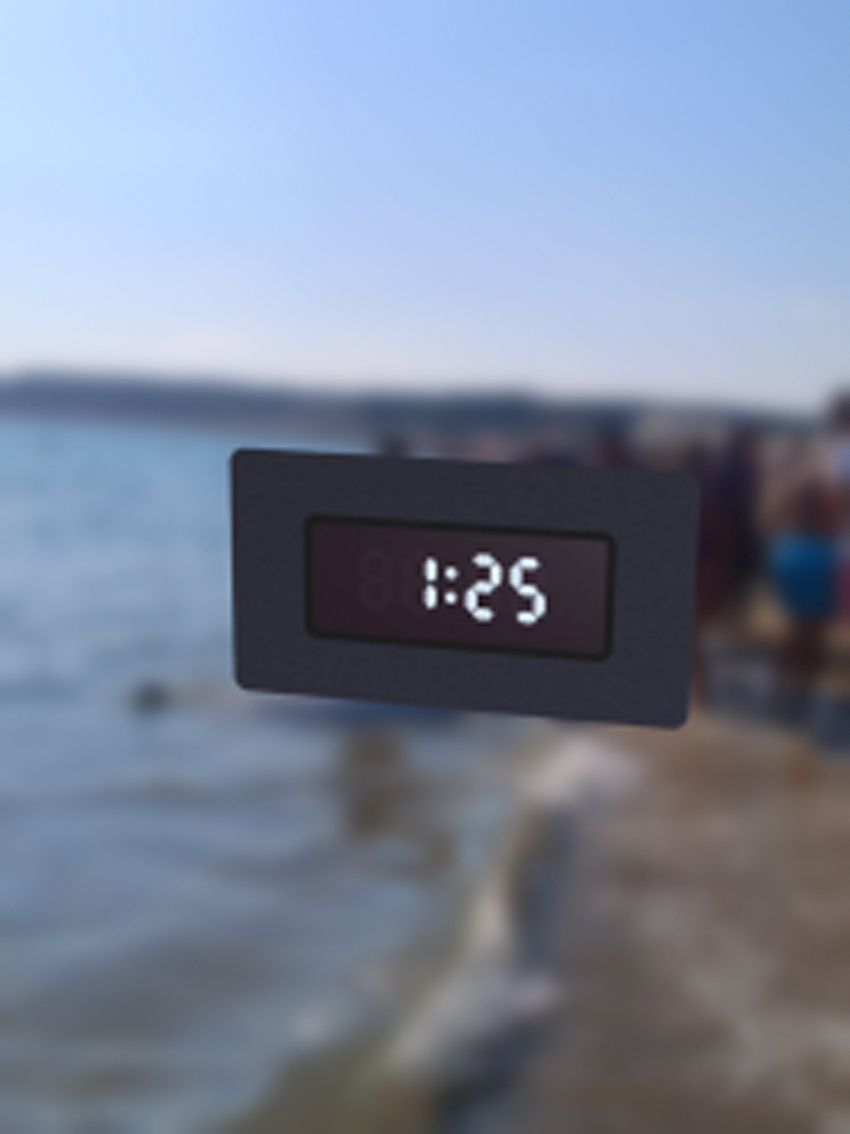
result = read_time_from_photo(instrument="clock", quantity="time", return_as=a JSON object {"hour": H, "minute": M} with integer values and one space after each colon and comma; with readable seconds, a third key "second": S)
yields {"hour": 1, "minute": 25}
